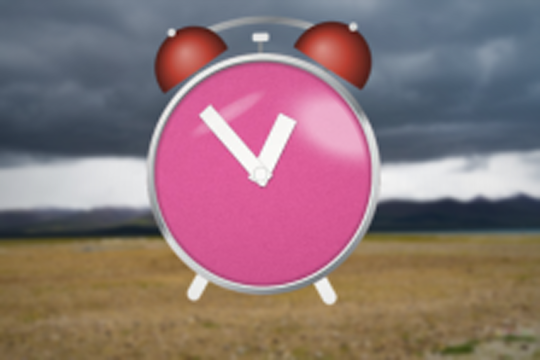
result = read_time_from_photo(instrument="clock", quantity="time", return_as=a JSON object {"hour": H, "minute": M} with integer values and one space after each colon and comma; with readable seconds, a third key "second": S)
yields {"hour": 12, "minute": 53}
